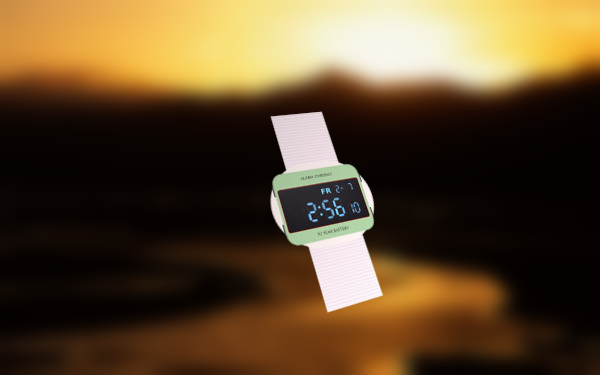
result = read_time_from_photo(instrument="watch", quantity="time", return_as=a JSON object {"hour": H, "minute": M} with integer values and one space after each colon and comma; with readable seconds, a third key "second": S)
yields {"hour": 2, "minute": 56, "second": 10}
